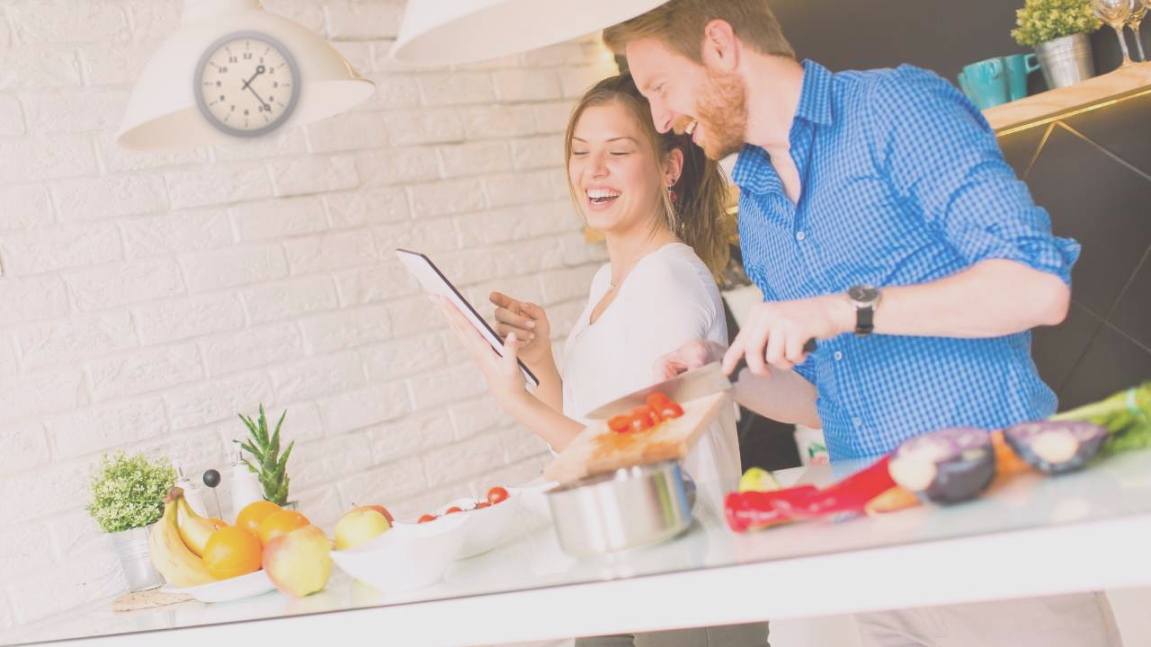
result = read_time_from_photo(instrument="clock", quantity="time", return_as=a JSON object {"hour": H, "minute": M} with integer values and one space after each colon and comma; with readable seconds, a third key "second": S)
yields {"hour": 1, "minute": 23}
